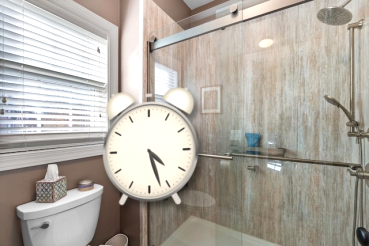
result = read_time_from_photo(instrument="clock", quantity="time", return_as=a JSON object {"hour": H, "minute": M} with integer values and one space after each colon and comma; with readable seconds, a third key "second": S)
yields {"hour": 4, "minute": 27}
